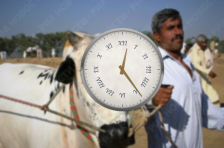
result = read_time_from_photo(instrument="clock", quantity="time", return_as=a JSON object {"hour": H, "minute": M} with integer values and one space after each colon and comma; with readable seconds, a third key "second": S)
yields {"hour": 12, "minute": 24}
